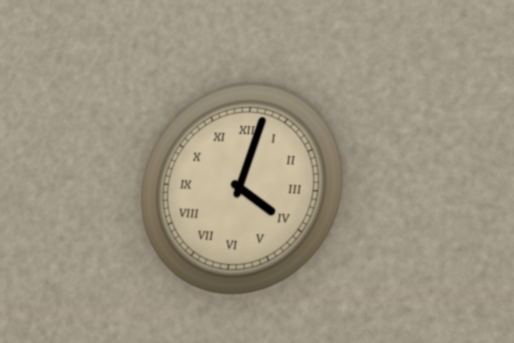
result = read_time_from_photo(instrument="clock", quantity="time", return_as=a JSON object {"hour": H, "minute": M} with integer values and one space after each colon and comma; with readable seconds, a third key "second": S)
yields {"hour": 4, "minute": 2}
